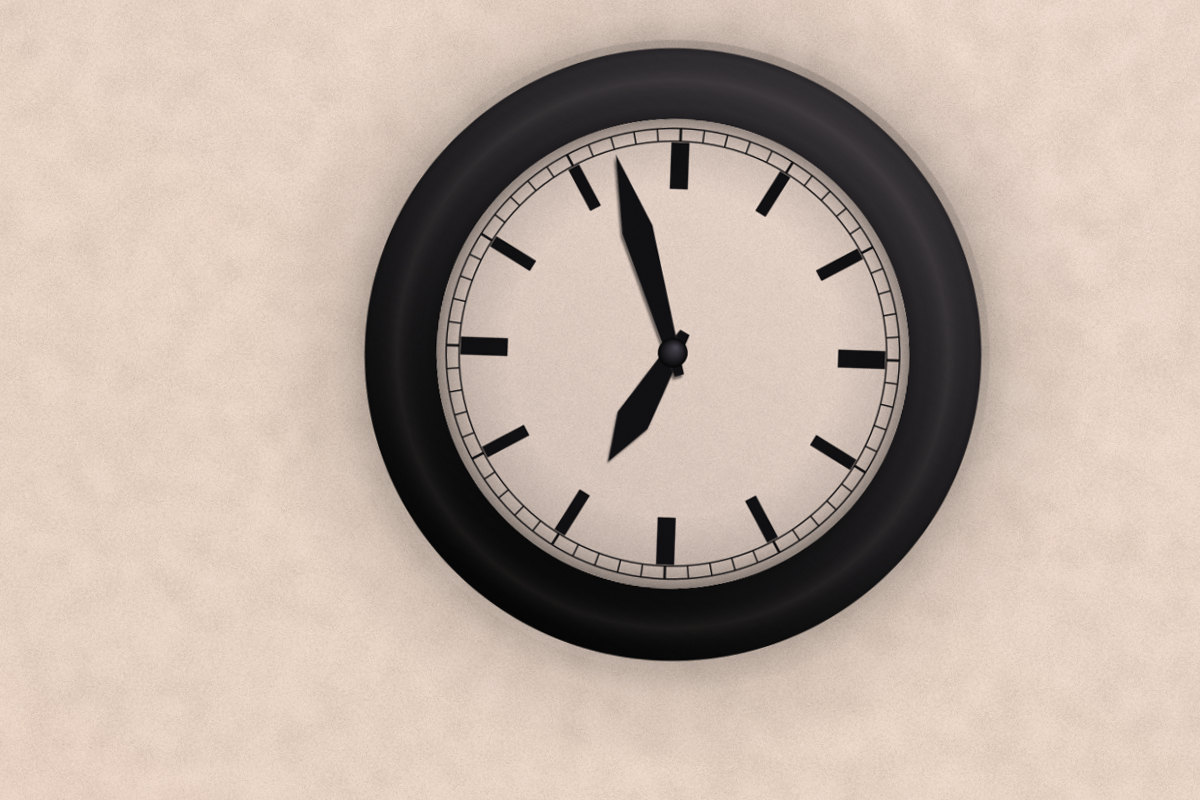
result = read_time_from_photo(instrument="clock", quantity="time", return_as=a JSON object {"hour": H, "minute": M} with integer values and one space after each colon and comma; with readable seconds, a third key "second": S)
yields {"hour": 6, "minute": 57}
